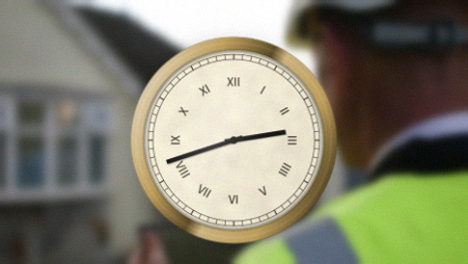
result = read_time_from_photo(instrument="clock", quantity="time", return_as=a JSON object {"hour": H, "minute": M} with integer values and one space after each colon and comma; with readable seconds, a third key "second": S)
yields {"hour": 2, "minute": 42}
